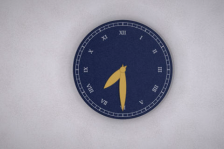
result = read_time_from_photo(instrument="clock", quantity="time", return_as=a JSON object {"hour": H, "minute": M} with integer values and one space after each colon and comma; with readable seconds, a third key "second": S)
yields {"hour": 7, "minute": 30}
